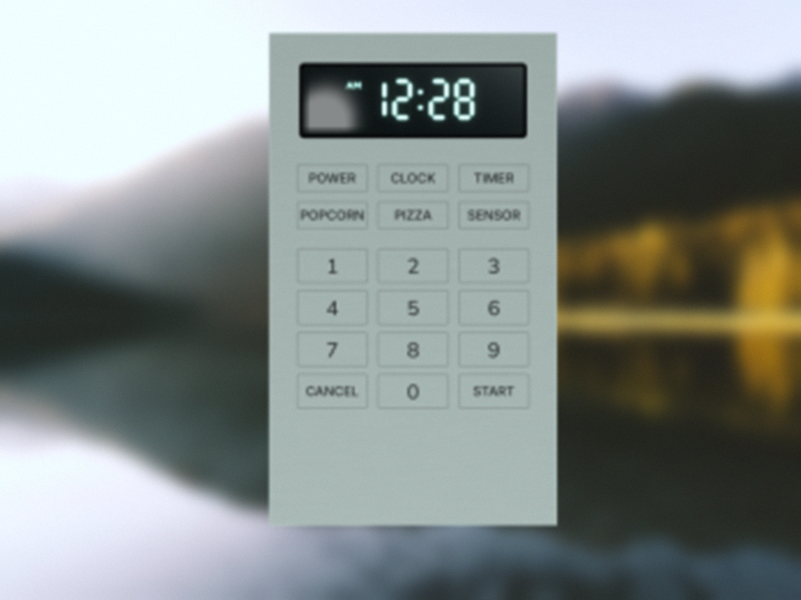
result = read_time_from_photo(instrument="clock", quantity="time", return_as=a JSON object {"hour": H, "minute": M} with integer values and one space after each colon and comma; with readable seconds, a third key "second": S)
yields {"hour": 12, "minute": 28}
